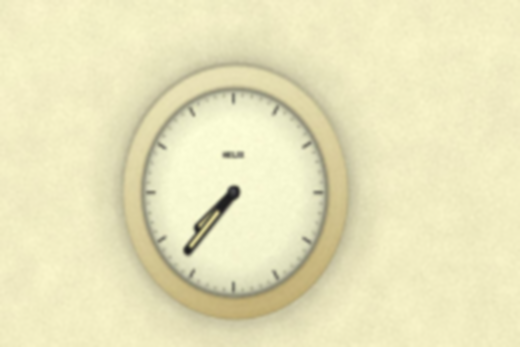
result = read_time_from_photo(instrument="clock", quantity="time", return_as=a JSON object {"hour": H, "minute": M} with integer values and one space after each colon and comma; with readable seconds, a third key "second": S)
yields {"hour": 7, "minute": 37}
